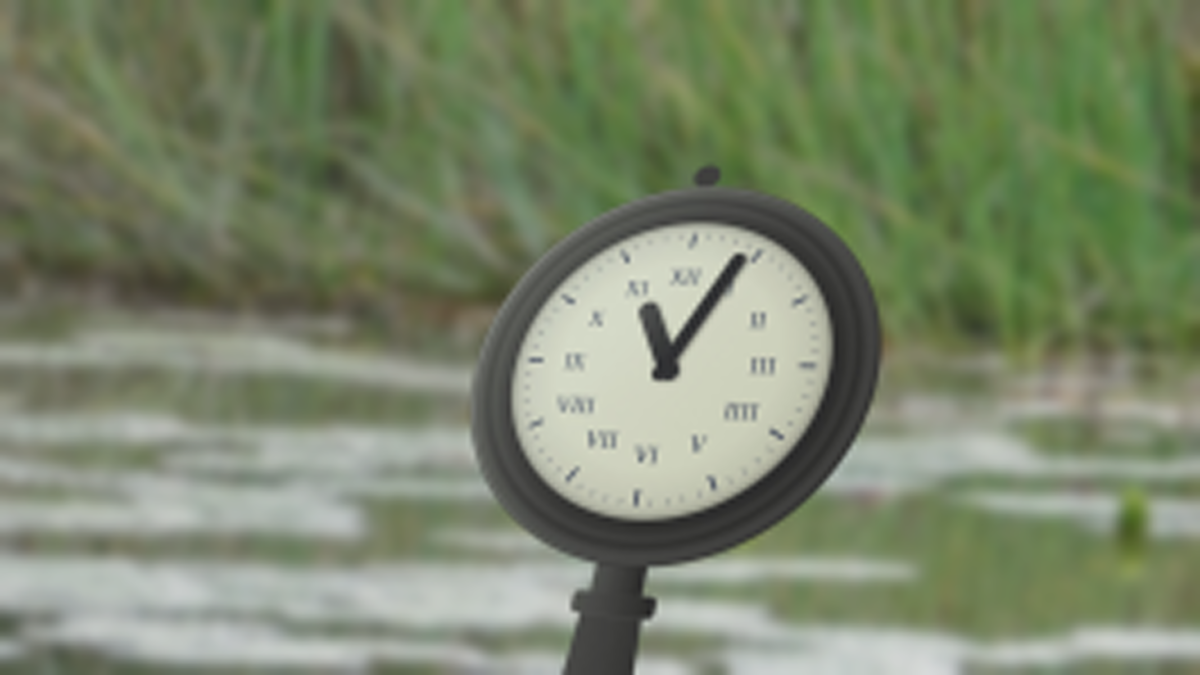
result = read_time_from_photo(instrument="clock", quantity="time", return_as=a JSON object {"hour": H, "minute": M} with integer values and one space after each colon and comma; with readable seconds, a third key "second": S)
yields {"hour": 11, "minute": 4}
